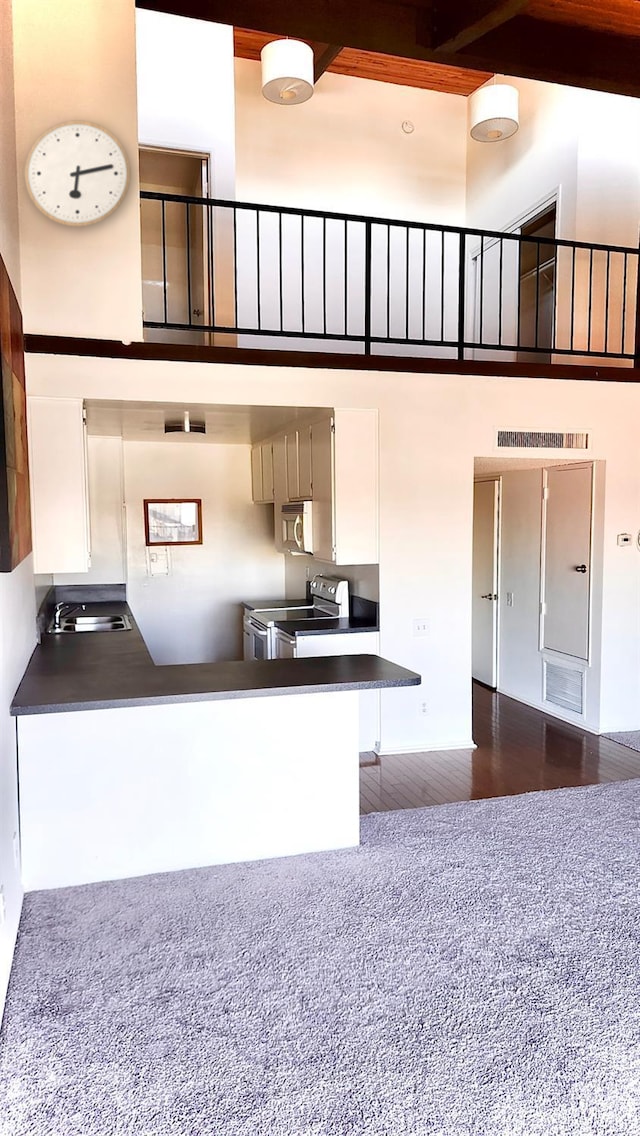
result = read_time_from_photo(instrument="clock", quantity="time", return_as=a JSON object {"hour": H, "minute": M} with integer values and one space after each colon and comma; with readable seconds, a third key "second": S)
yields {"hour": 6, "minute": 13}
